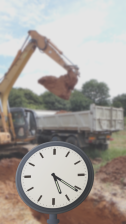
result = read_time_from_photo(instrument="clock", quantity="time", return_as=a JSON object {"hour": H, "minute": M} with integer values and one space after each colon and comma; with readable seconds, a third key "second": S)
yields {"hour": 5, "minute": 21}
